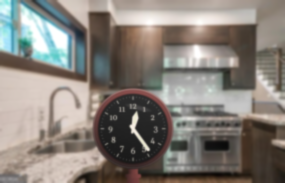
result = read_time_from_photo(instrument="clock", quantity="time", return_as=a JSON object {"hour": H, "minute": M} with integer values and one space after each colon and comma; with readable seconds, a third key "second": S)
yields {"hour": 12, "minute": 24}
